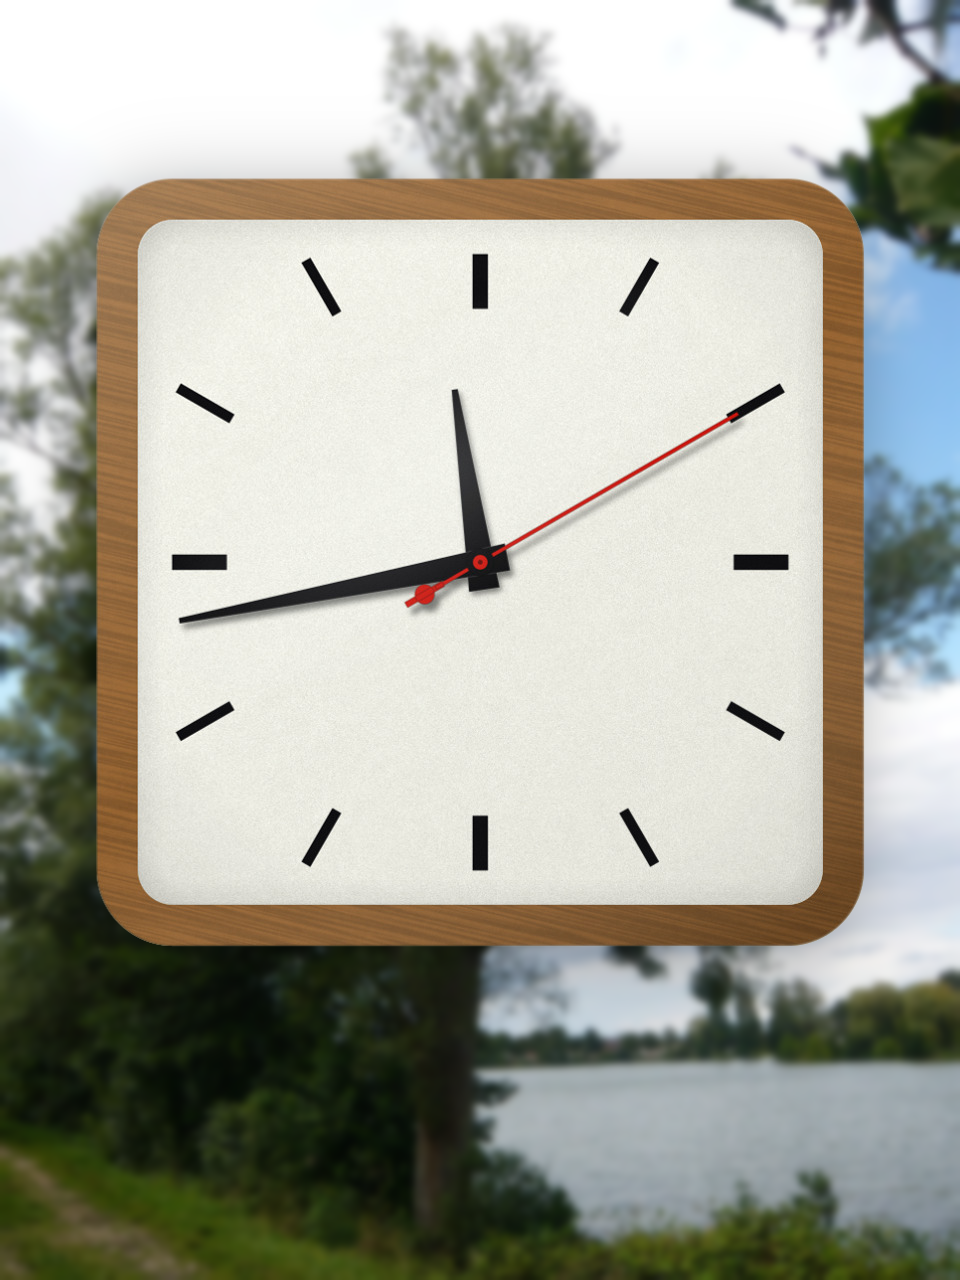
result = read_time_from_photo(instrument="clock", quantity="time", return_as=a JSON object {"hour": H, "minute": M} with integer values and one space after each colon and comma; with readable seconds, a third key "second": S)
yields {"hour": 11, "minute": 43, "second": 10}
